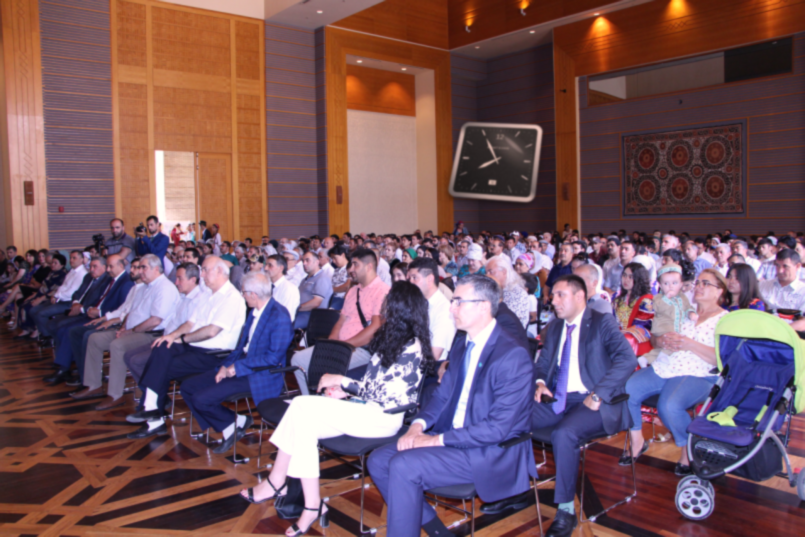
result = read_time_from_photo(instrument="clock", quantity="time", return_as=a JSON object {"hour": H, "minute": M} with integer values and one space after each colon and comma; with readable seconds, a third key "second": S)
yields {"hour": 7, "minute": 55}
